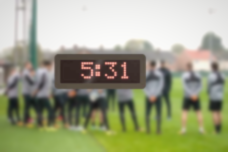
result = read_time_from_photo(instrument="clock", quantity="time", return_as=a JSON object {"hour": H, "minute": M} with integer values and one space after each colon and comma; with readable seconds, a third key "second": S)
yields {"hour": 5, "minute": 31}
